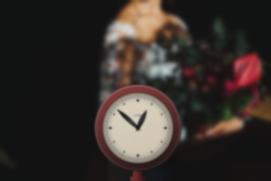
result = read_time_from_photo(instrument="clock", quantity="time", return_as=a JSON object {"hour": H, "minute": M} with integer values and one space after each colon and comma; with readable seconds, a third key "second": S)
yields {"hour": 12, "minute": 52}
